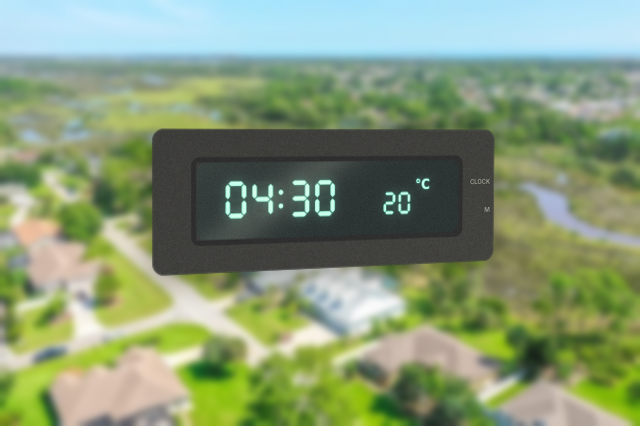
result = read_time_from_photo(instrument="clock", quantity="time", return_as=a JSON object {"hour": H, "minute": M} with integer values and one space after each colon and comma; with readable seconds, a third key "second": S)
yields {"hour": 4, "minute": 30}
